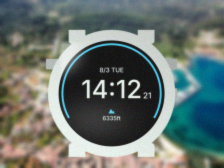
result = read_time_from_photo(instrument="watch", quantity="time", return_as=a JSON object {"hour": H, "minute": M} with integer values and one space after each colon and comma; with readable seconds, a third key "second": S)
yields {"hour": 14, "minute": 12}
